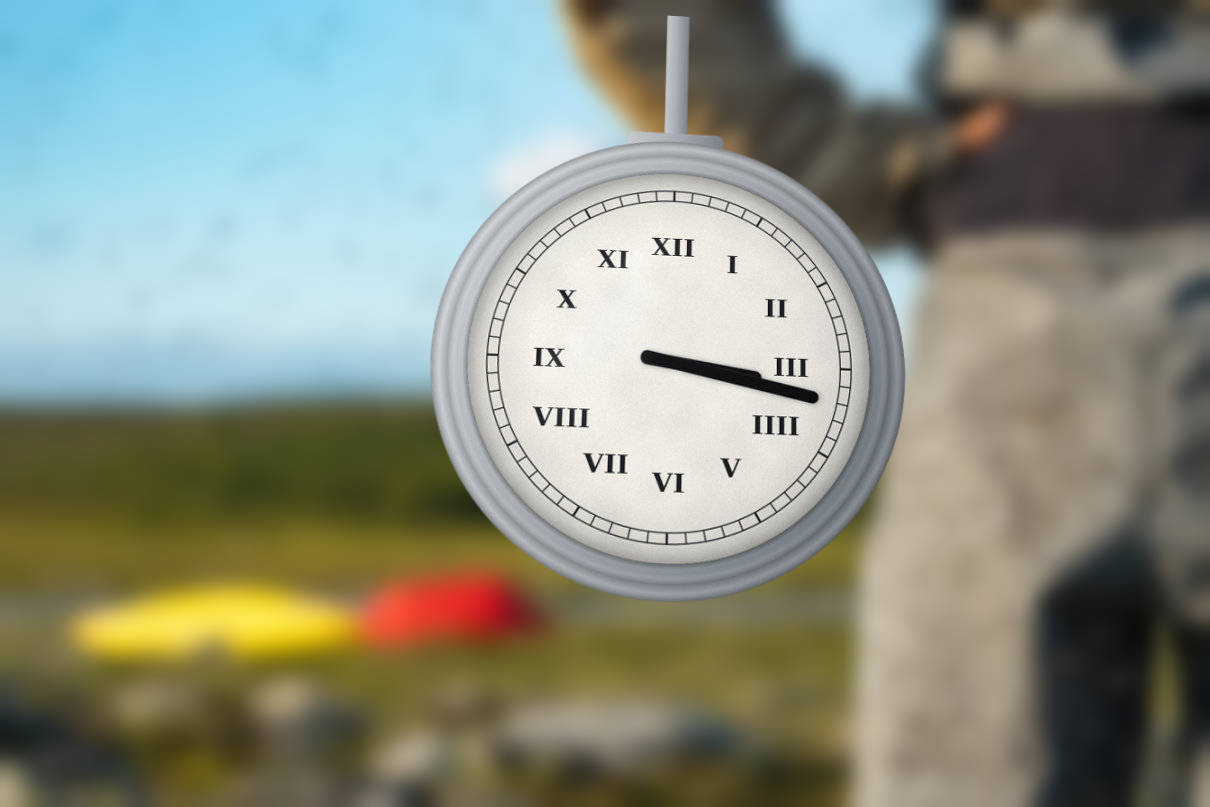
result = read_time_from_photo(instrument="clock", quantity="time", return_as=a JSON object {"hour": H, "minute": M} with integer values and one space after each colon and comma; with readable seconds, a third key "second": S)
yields {"hour": 3, "minute": 17}
